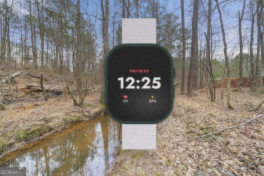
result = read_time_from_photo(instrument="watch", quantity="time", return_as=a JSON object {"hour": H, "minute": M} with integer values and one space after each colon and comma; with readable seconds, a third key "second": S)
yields {"hour": 12, "minute": 25}
